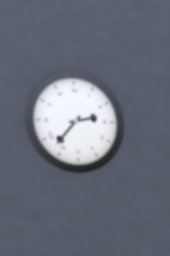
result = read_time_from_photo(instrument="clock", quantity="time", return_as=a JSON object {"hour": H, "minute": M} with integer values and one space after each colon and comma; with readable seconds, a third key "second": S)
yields {"hour": 2, "minute": 37}
